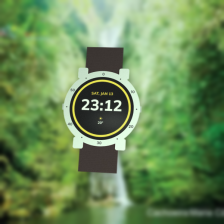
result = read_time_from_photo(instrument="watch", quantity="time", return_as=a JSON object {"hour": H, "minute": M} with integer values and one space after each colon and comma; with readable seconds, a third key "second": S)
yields {"hour": 23, "minute": 12}
